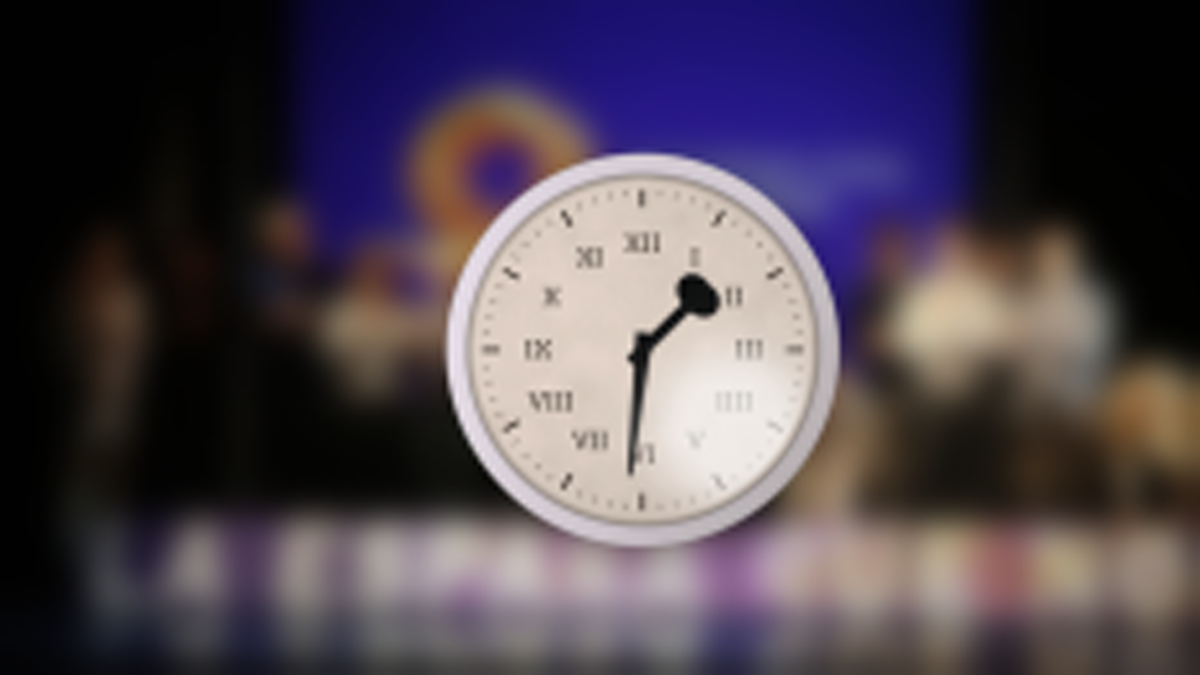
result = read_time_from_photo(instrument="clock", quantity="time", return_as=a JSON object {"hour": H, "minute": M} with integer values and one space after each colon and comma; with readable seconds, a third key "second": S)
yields {"hour": 1, "minute": 31}
